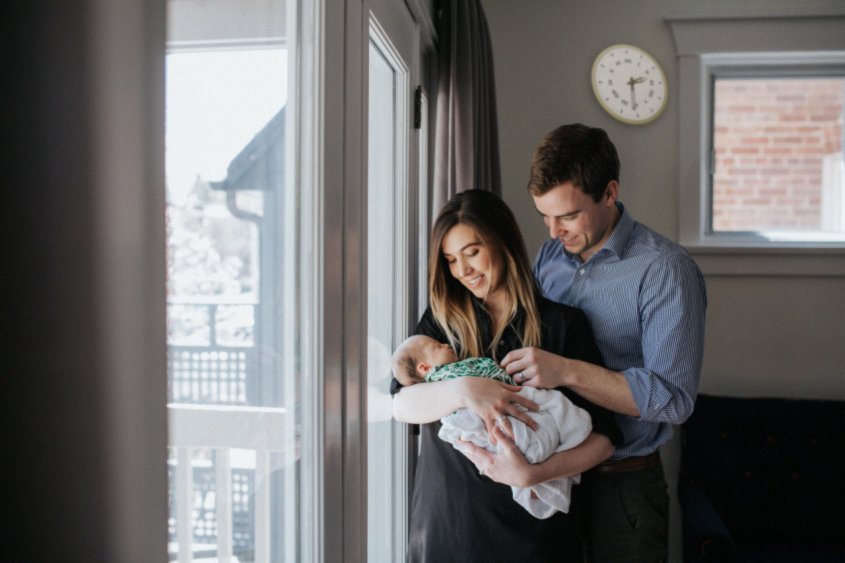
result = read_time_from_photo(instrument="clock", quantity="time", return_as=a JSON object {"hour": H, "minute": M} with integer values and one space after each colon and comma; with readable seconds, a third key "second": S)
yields {"hour": 2, "minute": 31}
